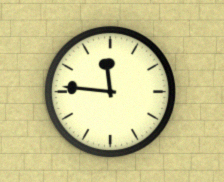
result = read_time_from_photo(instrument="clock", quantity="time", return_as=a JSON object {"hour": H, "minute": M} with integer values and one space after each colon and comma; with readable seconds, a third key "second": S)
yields {"hour": 11, "minute": 46}
